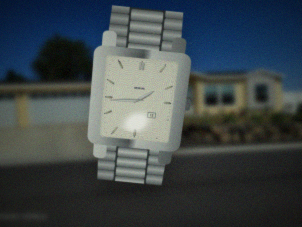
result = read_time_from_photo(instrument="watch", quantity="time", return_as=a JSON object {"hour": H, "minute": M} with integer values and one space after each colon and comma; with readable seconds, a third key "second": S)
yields {"hour": 1, "minute": 44}
